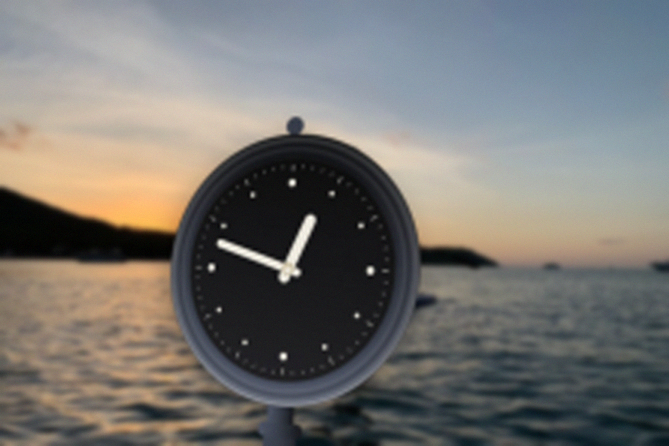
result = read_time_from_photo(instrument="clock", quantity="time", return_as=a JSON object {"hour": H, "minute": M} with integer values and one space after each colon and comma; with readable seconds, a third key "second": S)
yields {"hour": 12, "minute": 48}
